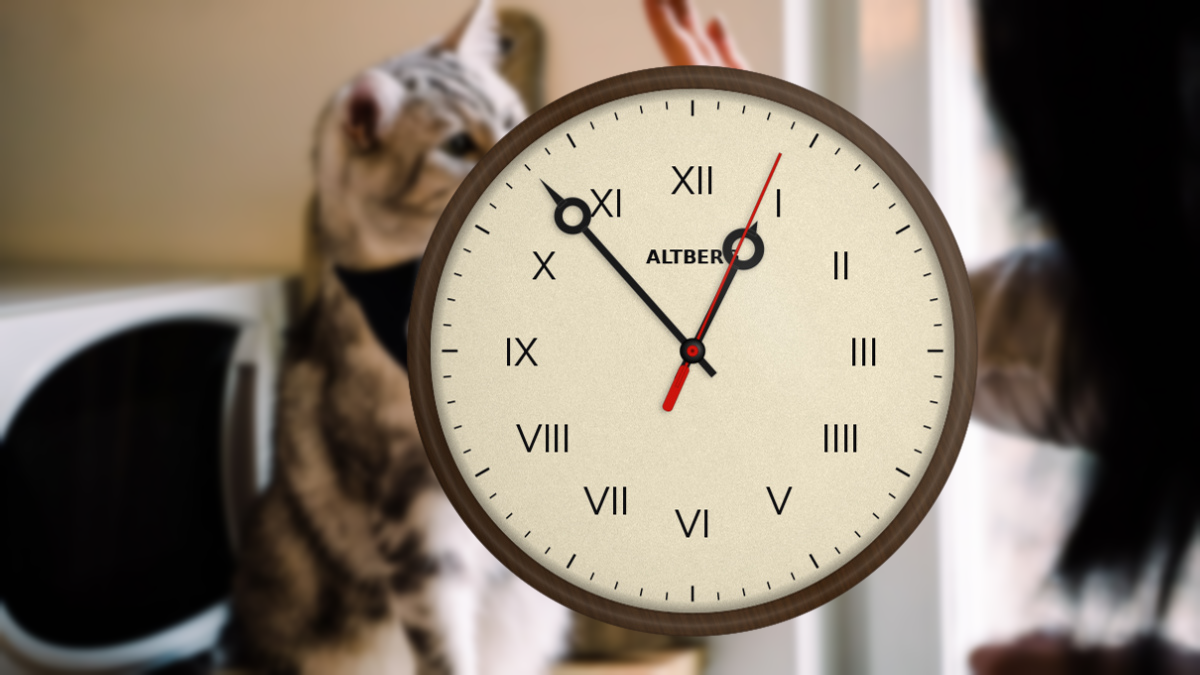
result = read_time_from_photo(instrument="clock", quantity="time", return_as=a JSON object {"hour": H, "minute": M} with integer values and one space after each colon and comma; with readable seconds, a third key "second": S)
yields {"hour": 12, "minute": 53, "second": 4}
